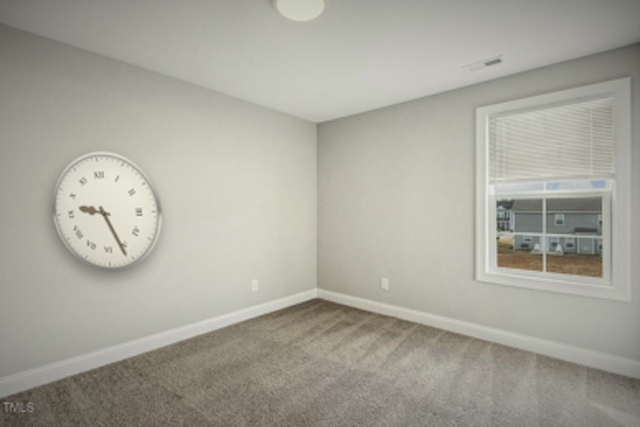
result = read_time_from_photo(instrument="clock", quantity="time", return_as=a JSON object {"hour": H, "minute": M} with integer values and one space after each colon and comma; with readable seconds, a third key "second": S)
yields {"hour": 9, "minute": 26}
